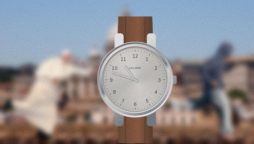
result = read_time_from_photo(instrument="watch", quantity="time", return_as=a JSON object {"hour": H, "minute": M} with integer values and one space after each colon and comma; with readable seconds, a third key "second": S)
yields {"hour": 10, "minute": 48}
